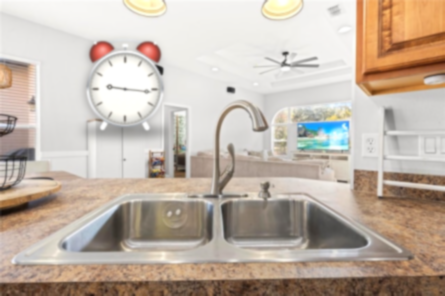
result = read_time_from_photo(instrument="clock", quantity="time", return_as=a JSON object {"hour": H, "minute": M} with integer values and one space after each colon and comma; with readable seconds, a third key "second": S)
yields {"hour": 9, "minute": 16}
